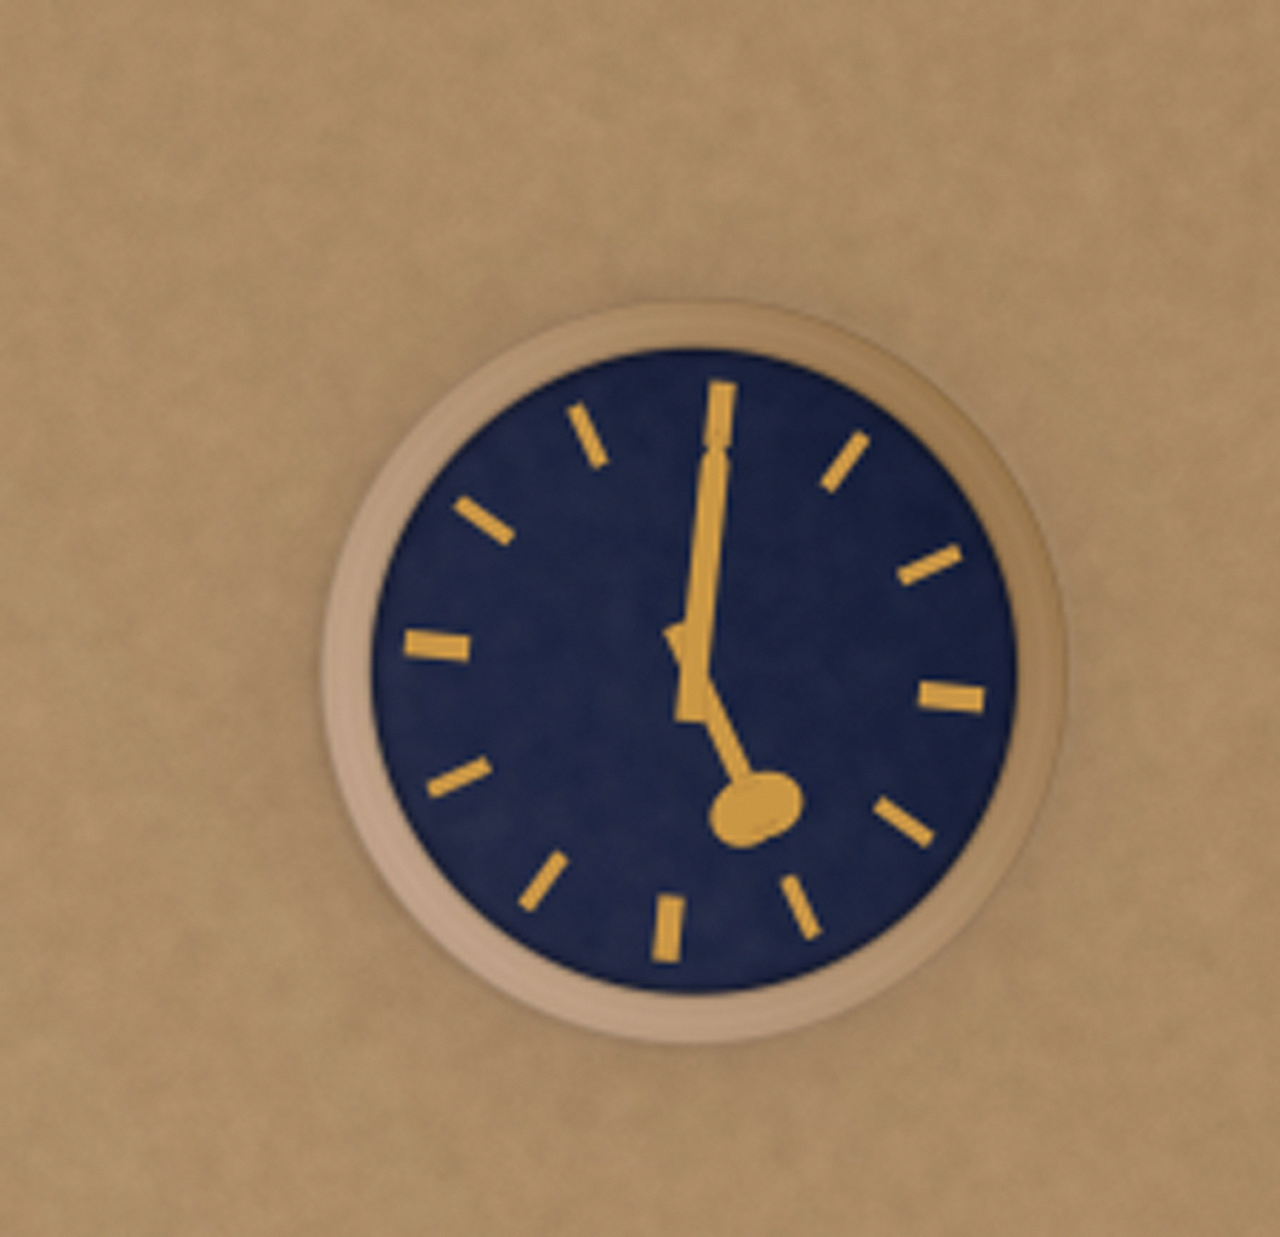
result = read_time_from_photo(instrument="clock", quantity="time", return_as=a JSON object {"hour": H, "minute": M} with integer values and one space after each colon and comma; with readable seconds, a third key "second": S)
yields {"hour": 5, "minute": 0}
